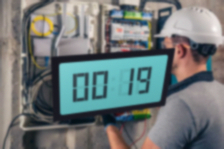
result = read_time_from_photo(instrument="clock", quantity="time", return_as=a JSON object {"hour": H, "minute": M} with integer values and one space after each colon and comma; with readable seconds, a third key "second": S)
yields {"hour": 0, "minute": 19}
